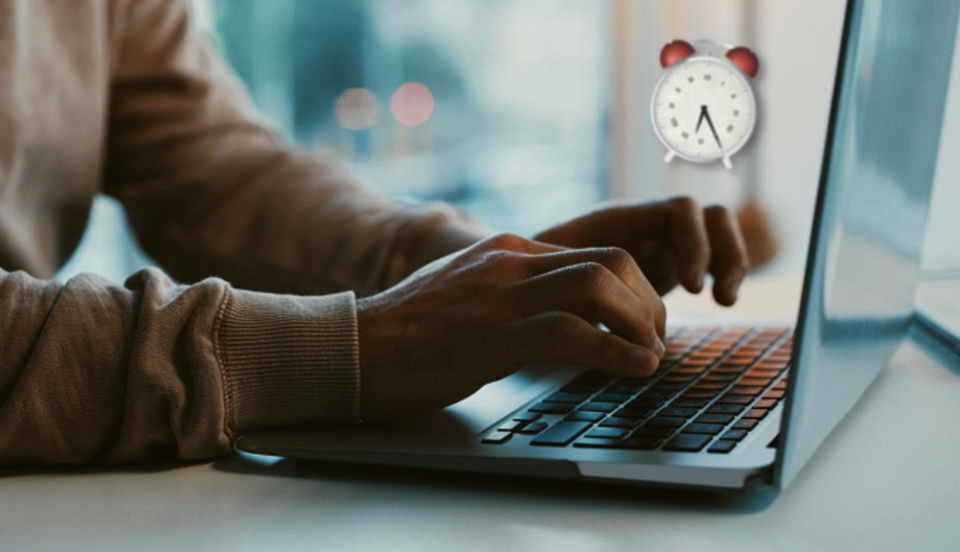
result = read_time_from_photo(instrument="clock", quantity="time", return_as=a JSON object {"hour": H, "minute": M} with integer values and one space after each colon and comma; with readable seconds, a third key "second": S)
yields {"hour": 6, "minute": 25}
